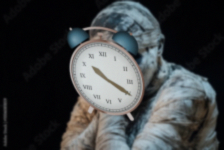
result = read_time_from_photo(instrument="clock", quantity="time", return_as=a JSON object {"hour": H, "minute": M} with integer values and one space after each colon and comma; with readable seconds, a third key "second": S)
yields {"hour": 10, "minute": 20}
